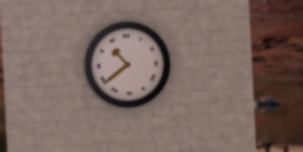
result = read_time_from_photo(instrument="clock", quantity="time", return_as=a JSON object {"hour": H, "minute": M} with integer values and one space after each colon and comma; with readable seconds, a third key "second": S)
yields {"hour": 10, "minute": 39}
